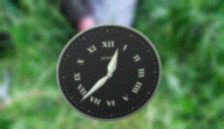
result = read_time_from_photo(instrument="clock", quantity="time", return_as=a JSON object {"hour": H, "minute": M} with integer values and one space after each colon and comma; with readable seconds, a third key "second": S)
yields {"hour": 12, "minute": 38}
